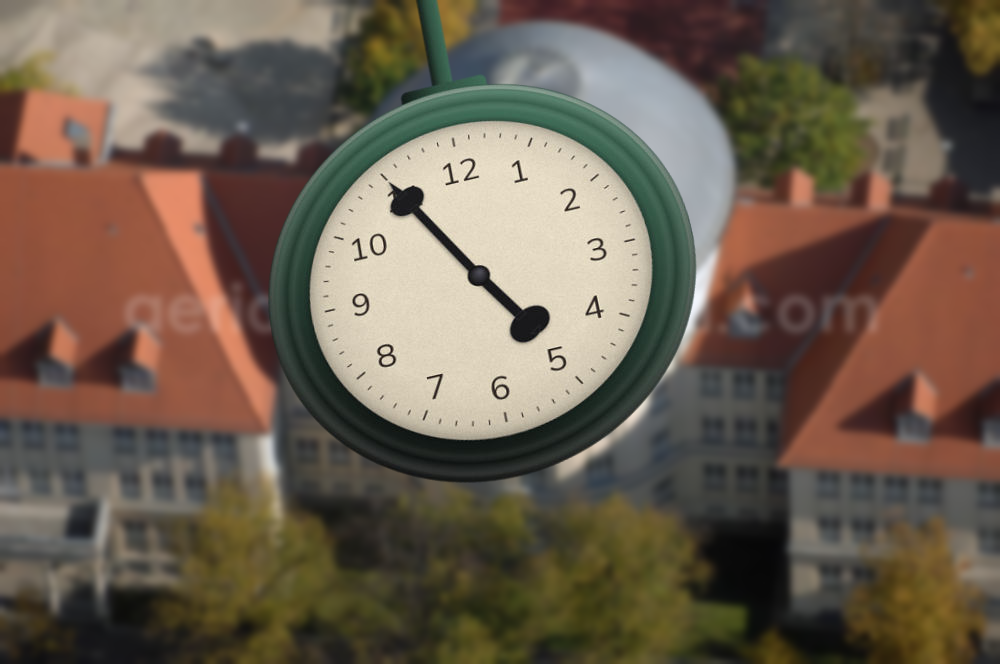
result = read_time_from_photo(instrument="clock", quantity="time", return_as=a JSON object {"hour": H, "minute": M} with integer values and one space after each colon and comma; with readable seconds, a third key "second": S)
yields {"hour": 4, "minute": 55}
